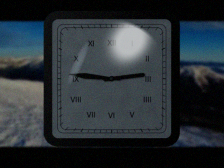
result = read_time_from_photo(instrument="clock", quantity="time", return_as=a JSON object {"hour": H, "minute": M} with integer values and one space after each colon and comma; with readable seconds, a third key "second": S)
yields {"hour": 2, "minute": 46}
